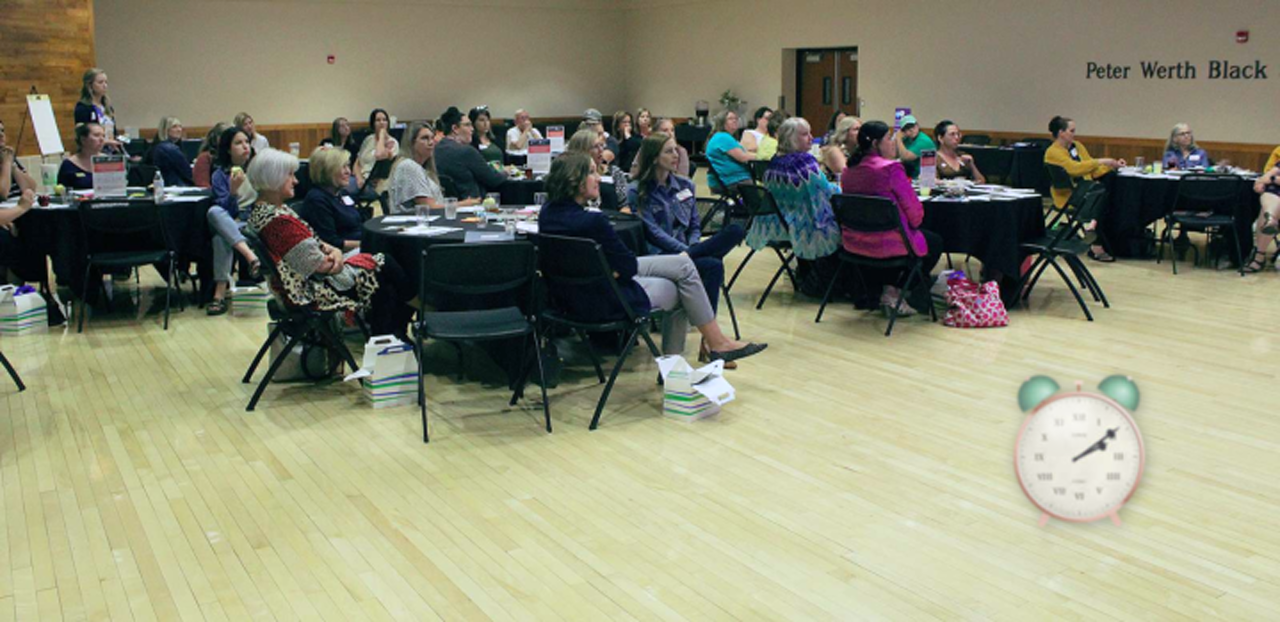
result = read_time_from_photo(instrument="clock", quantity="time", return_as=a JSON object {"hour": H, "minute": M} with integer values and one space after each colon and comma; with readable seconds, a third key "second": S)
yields {"hour": 2, "minute": 9}
